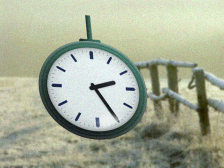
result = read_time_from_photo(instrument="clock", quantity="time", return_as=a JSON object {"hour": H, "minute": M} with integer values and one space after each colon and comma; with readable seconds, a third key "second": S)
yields {"hour": 2, "minute": 25}
